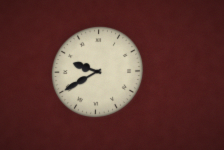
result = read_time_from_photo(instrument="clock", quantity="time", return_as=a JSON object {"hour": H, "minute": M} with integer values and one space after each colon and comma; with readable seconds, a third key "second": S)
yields {"hour": 9, "minute": 40}
